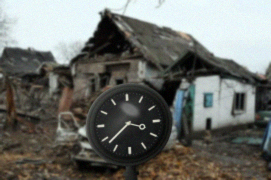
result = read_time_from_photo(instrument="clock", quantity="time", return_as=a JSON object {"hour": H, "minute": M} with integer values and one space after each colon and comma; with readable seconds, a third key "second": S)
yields {"hour": 3, "minute": 38}
